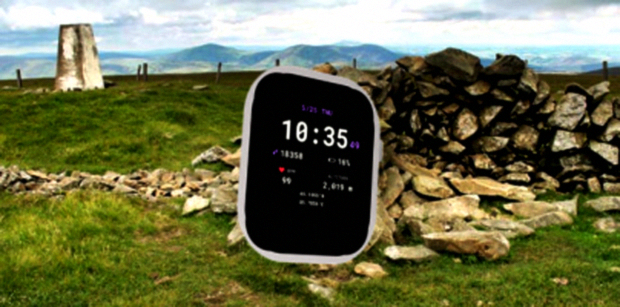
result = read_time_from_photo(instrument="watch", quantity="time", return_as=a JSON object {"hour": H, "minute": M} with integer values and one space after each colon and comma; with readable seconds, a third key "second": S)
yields {"hour": 10, "minute": 35}
